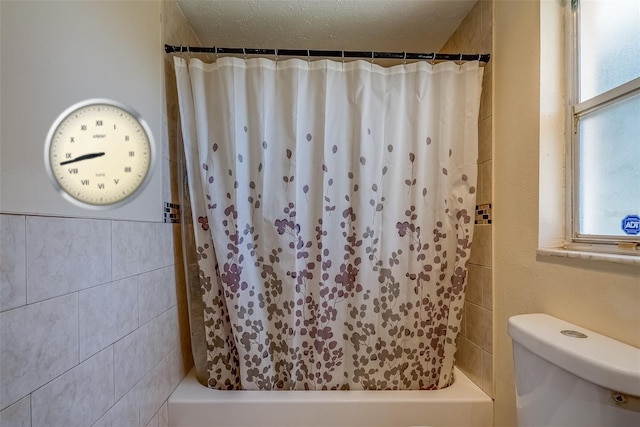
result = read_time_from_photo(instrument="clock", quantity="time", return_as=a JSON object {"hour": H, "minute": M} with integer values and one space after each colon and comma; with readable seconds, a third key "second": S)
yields {"hour": 8, "minute": 43}
